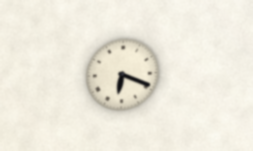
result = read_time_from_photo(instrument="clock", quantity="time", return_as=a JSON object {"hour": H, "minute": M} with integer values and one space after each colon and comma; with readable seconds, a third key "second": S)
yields {"hour": 6, "minute": 19}
